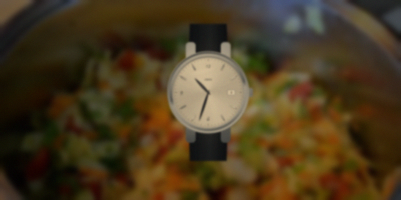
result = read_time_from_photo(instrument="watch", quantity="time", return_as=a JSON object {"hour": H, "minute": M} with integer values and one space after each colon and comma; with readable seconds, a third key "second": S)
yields {"hour": 10, "minute": 33}
